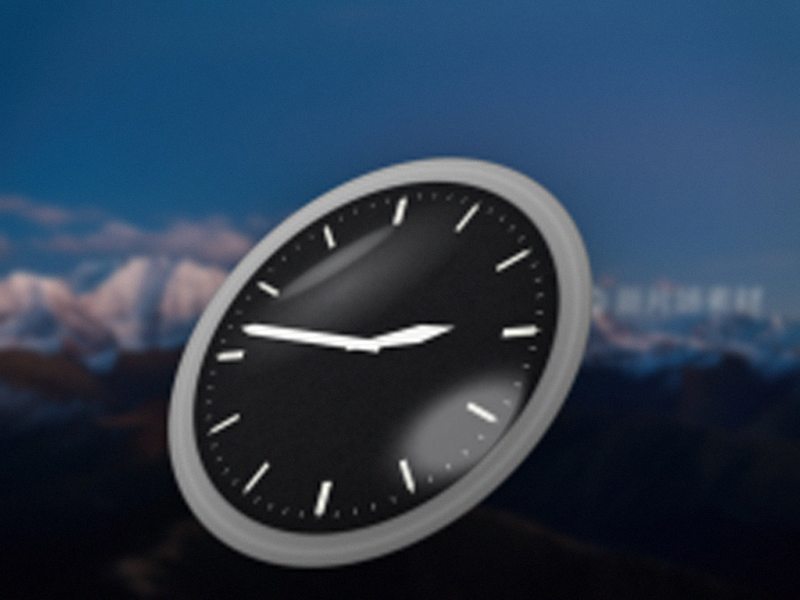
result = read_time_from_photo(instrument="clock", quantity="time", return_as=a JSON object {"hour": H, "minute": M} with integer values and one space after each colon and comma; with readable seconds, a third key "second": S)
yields {"hour": 2, "minute": 47}
